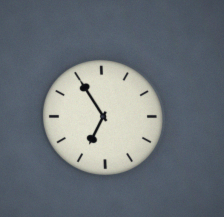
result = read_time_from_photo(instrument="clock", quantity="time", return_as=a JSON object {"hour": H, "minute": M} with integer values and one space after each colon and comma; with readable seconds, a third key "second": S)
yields {"hour": 6, "minute": 55}
